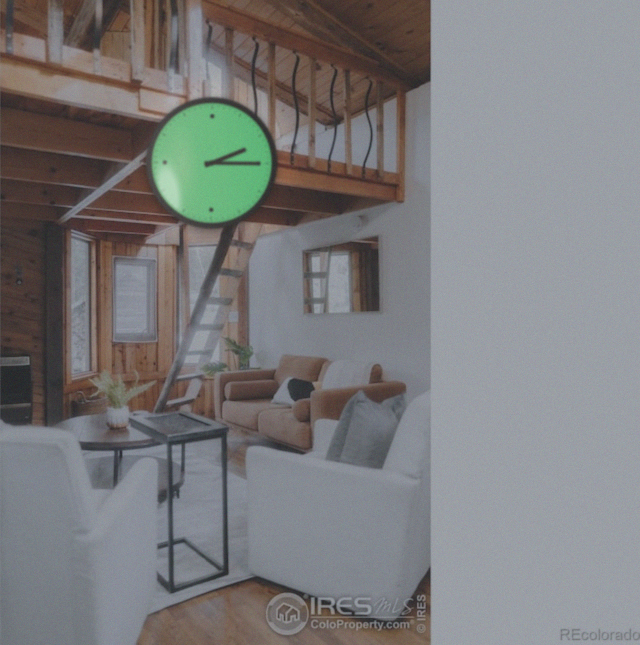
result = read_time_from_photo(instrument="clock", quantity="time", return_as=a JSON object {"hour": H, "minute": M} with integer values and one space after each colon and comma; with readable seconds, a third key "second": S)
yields {"hour": 2, "minute": 15}
